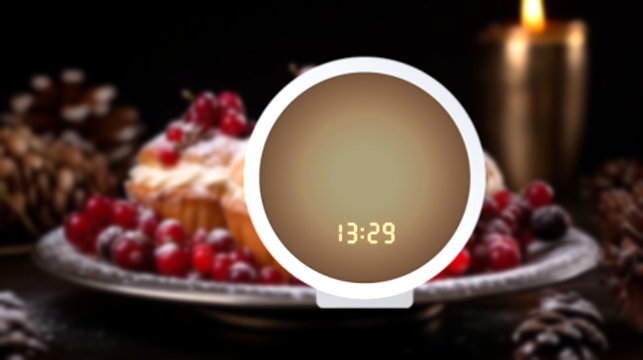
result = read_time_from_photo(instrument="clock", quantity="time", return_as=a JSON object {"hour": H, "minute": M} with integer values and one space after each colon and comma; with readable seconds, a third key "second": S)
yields {"hour": 13, "minute": 29}
